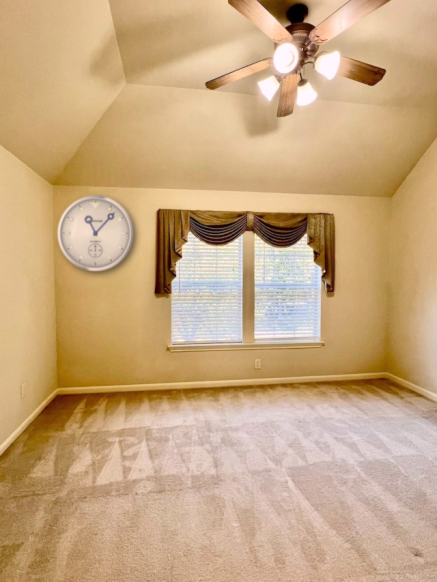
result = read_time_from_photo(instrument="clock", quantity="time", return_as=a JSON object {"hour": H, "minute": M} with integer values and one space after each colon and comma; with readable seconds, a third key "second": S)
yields {"hour": 11, "minute": 7}
